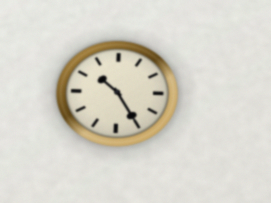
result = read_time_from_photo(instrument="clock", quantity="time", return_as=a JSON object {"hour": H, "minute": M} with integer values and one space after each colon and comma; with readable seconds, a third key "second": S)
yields {"hour": 10, "minute": 25}
